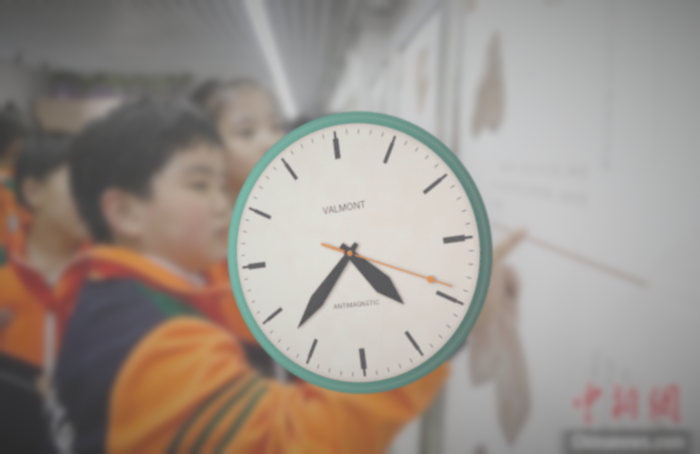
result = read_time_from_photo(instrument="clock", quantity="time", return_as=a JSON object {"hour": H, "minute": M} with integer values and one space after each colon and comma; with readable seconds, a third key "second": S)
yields {"hour": 4, "minute": 37, "second": 19}
